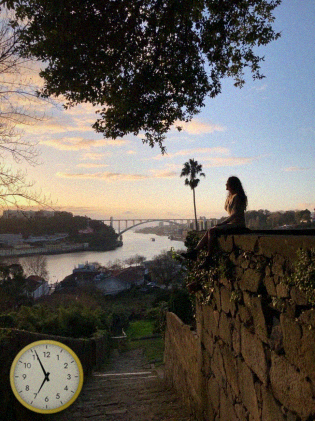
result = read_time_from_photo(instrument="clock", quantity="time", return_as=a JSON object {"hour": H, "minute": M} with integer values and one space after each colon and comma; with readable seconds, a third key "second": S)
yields {"hour": 6, "minute": 56}
